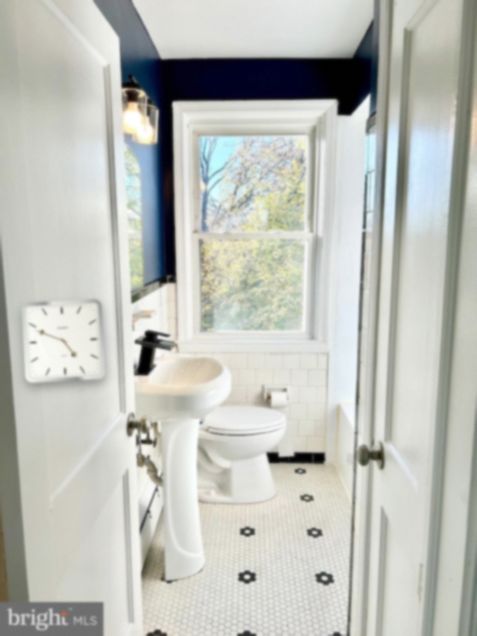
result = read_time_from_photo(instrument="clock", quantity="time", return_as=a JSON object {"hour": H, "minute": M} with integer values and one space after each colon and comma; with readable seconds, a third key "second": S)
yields {"hour": 4, "minute": 49}
